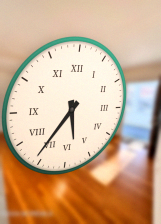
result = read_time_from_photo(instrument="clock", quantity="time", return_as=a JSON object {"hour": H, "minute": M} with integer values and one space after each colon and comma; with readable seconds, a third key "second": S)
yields {"hour": 5, "minute": 36}
